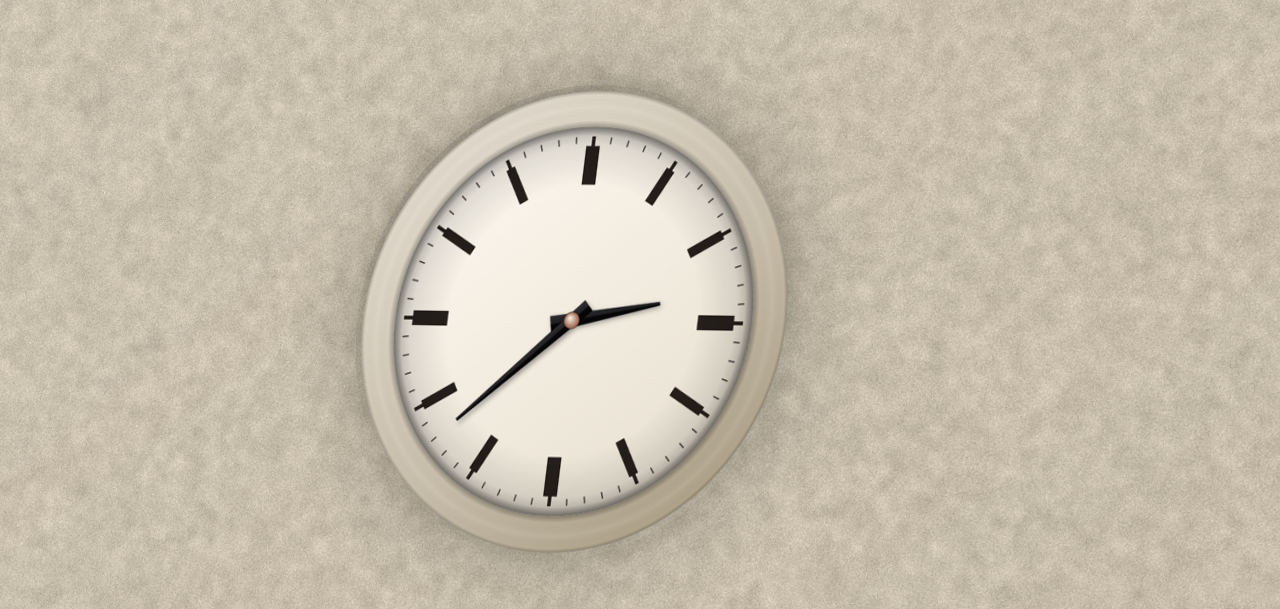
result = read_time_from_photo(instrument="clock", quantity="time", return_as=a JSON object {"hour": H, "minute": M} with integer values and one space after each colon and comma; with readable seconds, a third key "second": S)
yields {"hour": 2, "minute": 38}
